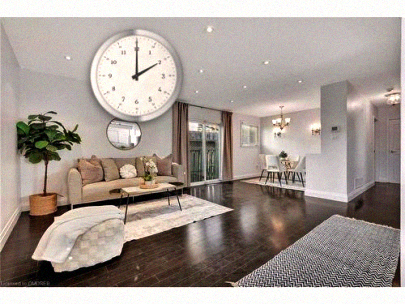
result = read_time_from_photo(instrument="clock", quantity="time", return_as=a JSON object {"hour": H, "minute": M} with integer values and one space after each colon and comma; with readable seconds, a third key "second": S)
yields {"hour": 2, "minute": 0}
